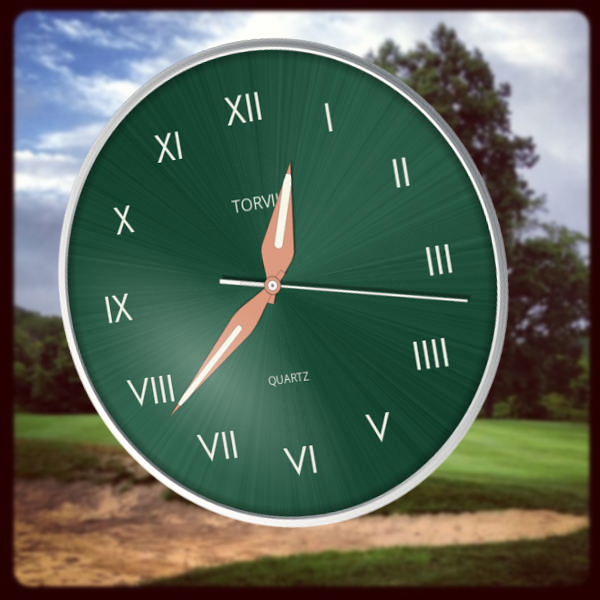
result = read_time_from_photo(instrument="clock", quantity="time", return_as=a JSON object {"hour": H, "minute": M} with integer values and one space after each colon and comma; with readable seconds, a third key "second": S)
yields {"hour": 12, "minute": 38, "second": 17}
